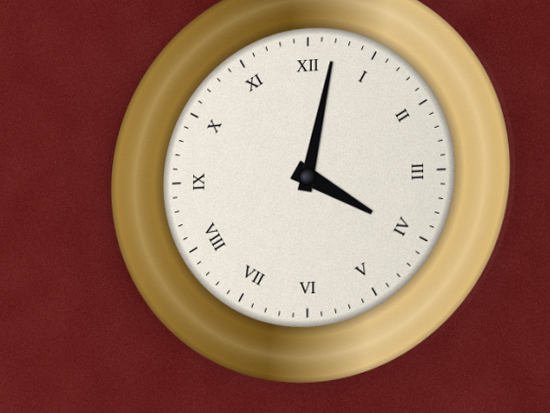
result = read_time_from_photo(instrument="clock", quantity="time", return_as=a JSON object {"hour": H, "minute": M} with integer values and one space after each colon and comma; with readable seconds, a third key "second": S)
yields {"hour": 4, "minute": 2}
